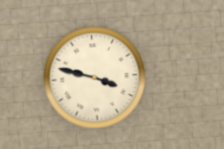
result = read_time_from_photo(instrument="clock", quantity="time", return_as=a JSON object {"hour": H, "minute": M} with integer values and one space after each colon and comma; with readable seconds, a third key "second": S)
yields {"hour": 3, "minute": 48}
